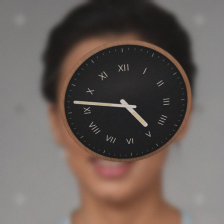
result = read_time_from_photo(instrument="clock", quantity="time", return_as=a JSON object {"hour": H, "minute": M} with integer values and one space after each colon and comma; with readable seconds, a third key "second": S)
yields {"hour": 4, "minute": 47}
